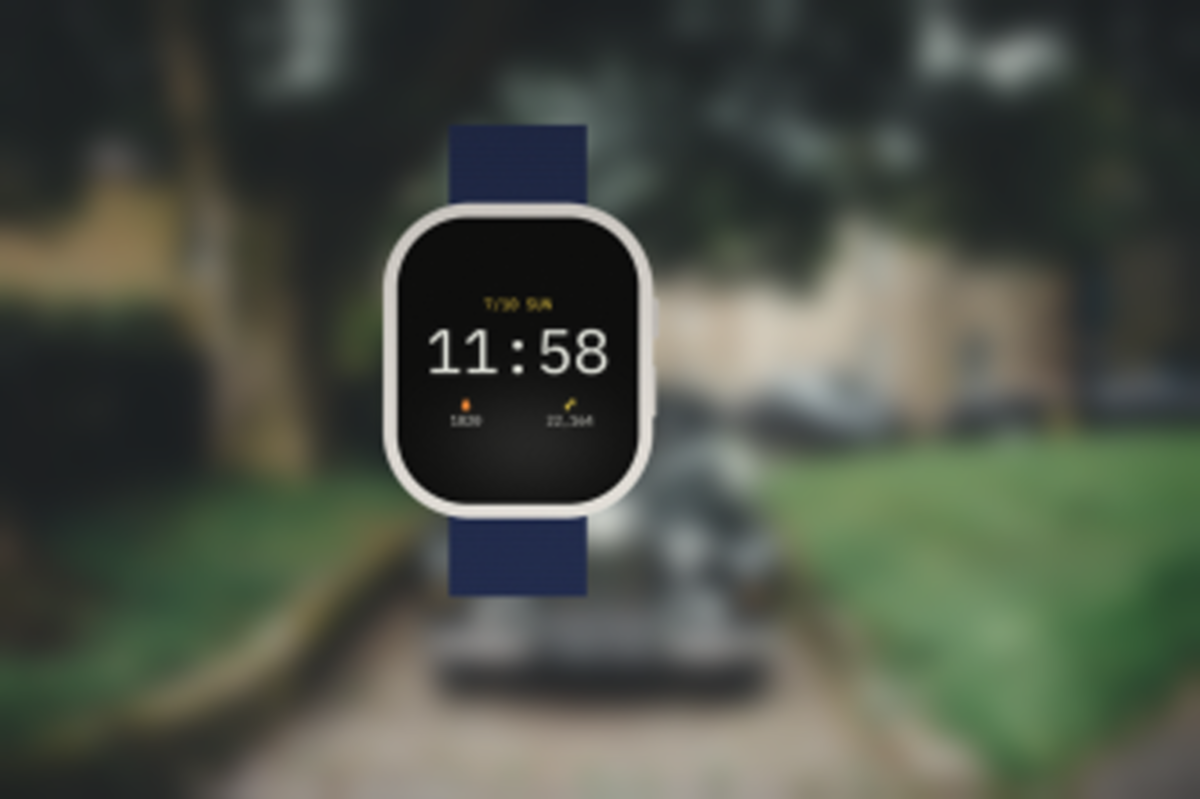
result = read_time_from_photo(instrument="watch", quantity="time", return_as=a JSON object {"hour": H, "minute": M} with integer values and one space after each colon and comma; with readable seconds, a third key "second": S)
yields {"hour": 11, "minute": 58}
